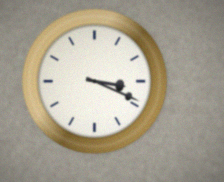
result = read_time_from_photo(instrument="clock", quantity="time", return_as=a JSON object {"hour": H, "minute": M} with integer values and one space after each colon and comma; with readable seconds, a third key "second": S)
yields {"hour": 3, "minute": 19}
